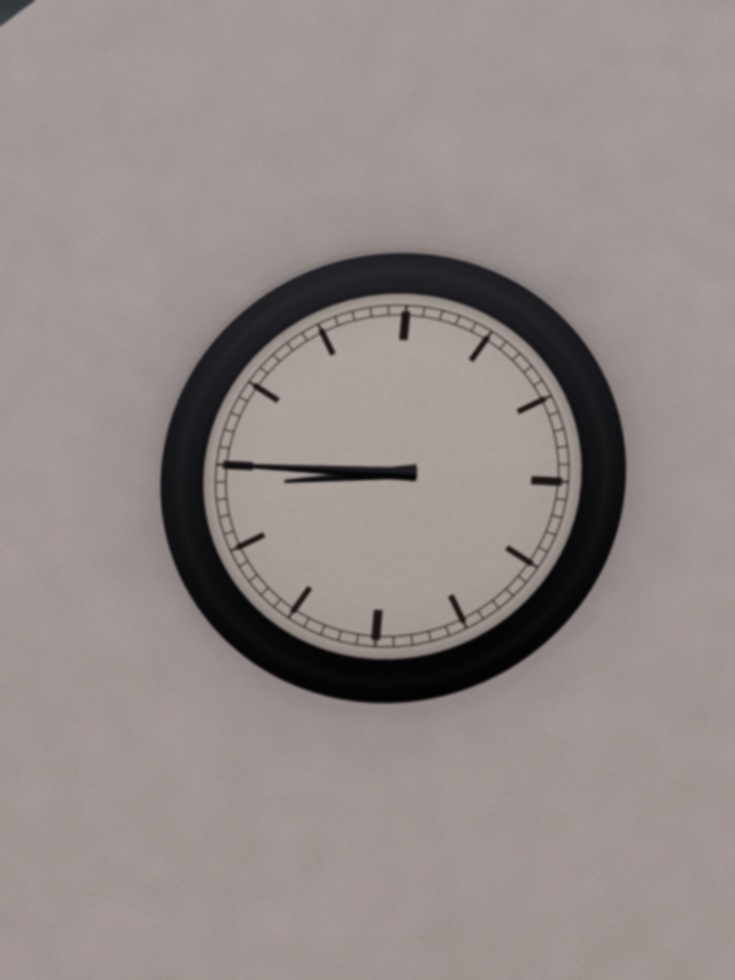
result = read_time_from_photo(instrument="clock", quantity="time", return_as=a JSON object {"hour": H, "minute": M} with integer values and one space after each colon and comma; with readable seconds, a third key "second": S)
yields {"hour": 8, "minute": 45}
